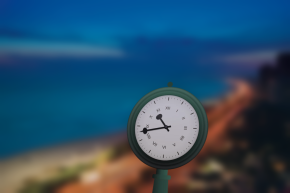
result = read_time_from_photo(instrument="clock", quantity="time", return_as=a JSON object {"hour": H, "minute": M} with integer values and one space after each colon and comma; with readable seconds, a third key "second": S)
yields {"hour": 10, "minute": 43}
